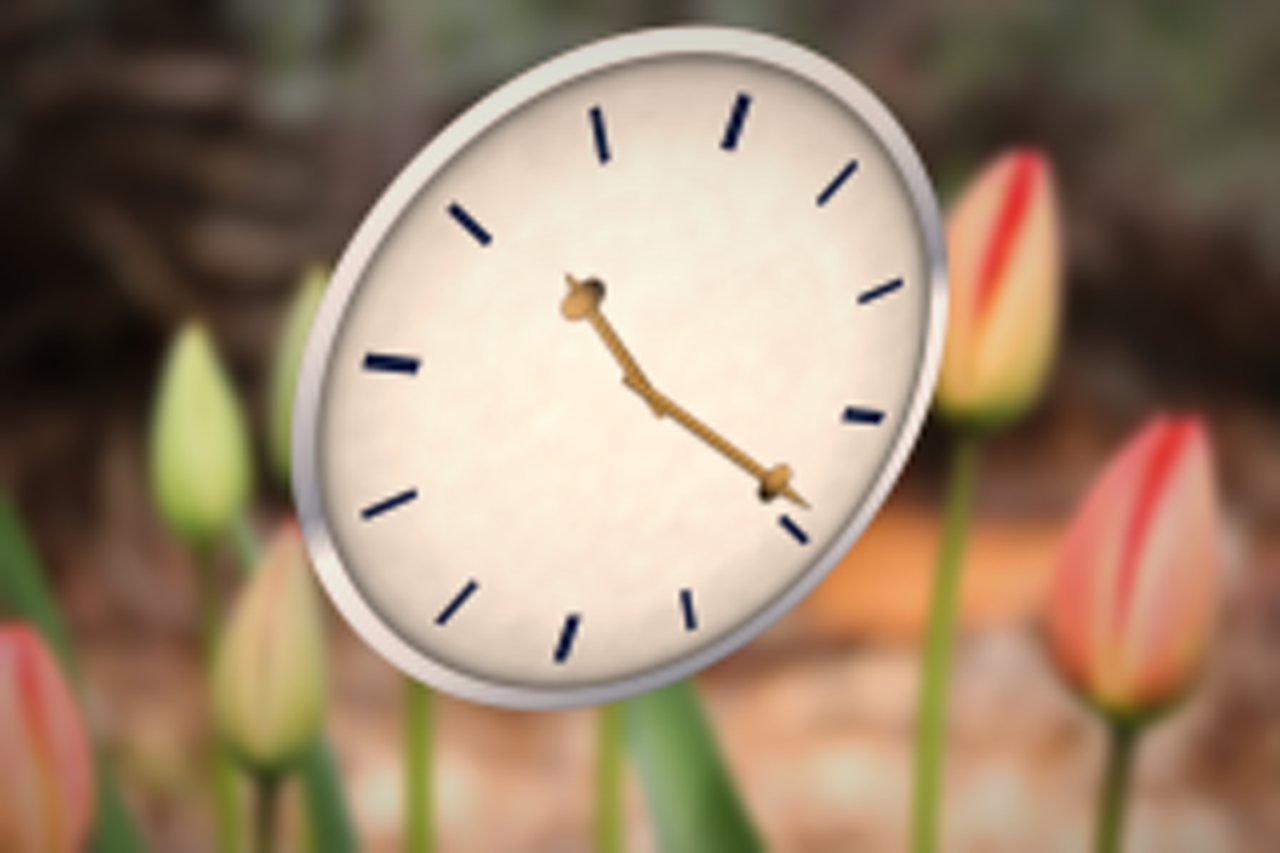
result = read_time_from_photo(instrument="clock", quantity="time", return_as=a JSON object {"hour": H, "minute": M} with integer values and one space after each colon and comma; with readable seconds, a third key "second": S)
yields {"hour": 10, "minute": 19}
